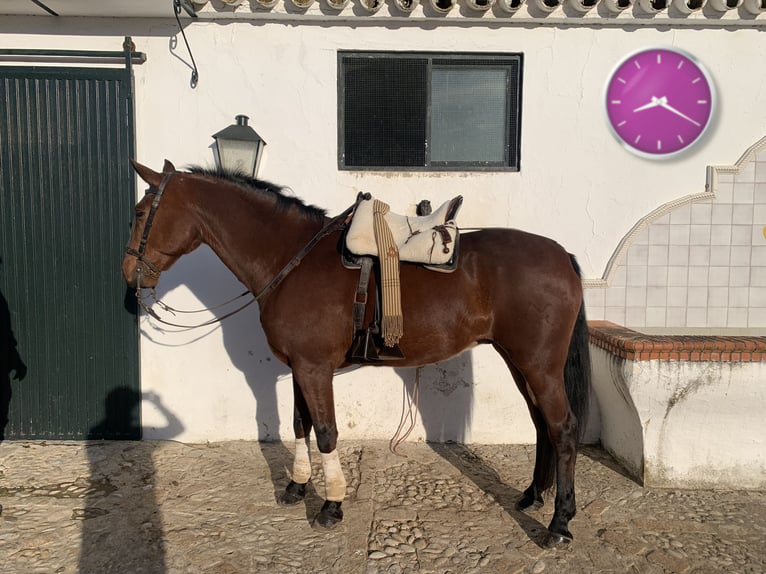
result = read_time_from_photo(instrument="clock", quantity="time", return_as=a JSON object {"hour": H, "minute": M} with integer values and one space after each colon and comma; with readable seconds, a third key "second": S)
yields {"hour": 8, "minute": 20}
